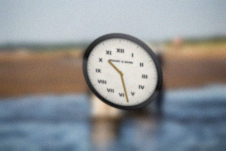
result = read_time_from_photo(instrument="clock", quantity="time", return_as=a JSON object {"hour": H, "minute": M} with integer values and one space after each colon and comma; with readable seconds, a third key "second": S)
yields {"hour": 10, "minute": 28}
